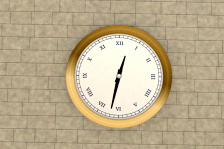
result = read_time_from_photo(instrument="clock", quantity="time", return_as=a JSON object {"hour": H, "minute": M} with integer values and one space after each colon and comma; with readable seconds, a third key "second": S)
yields {"hour": 12, "minute": 32}
